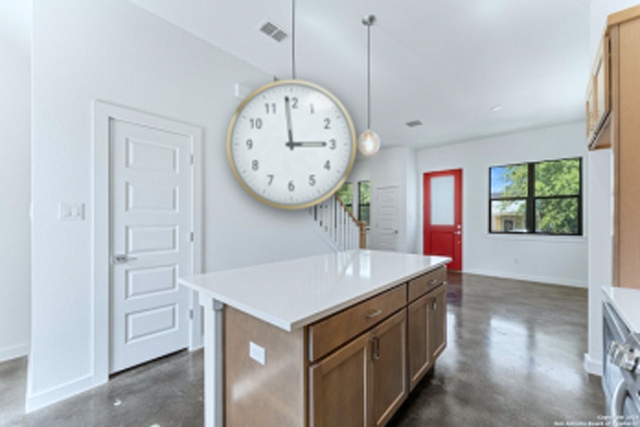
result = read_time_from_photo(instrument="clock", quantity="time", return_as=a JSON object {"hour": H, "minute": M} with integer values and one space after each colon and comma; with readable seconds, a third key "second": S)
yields {"hour": 2, "minute": 59}
